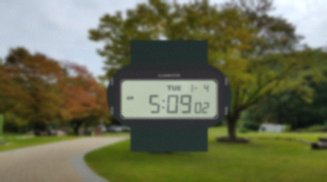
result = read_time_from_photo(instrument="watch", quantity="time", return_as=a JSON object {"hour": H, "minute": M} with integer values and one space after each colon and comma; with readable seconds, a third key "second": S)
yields {"hour": 5, "minute": 9}
